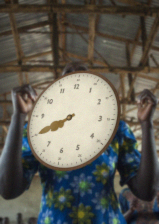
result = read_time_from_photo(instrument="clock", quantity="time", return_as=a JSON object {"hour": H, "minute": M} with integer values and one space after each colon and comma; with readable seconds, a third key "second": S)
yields {"hour": 7, "minute": 40}
